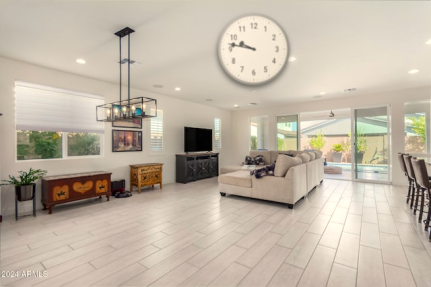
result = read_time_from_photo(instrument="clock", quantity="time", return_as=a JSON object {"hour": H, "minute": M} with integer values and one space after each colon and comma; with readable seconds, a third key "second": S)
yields {"hour": 9, "minute": 47}
